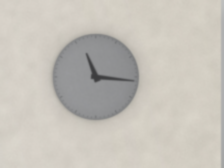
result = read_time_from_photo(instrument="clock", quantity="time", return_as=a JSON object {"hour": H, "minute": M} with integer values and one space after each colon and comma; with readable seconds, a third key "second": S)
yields {"hour": 11, "minute": 16}
